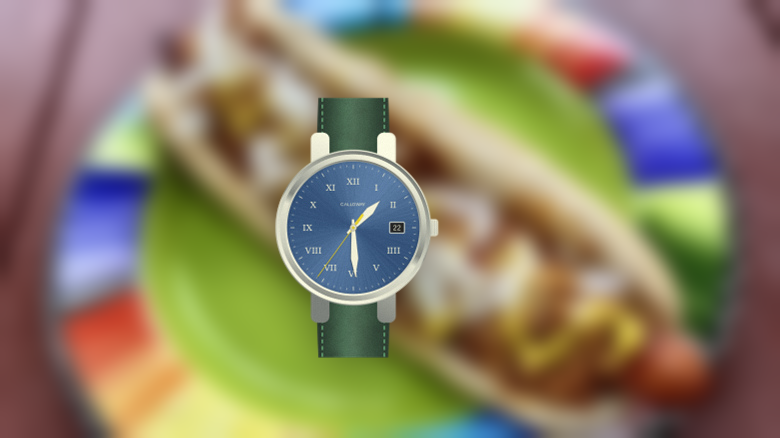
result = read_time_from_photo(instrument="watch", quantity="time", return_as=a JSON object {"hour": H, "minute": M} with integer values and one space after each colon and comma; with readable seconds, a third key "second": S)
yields {"hour": 1, "minute": 29, "second": 36}
